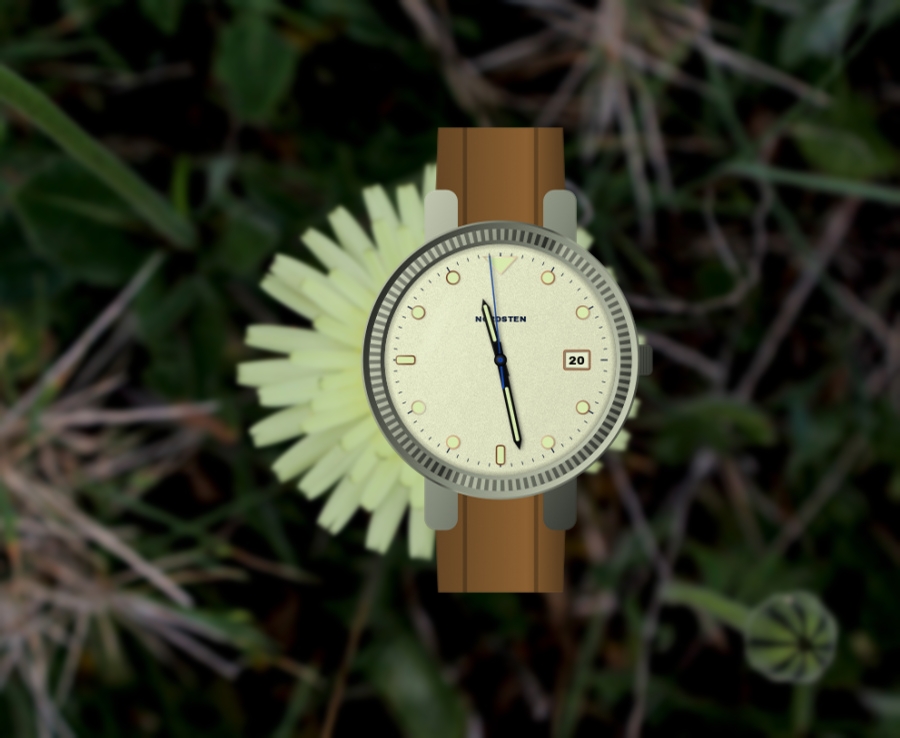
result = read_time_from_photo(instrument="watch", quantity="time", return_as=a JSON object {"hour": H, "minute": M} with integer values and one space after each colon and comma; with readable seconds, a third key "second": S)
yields {"hour": 11, "minute": 27, "second": 59}
